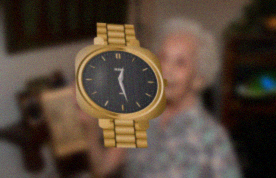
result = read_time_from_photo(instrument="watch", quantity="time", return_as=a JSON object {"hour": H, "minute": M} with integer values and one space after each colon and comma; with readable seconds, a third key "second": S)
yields {"hour": 12, "minute": 28}
